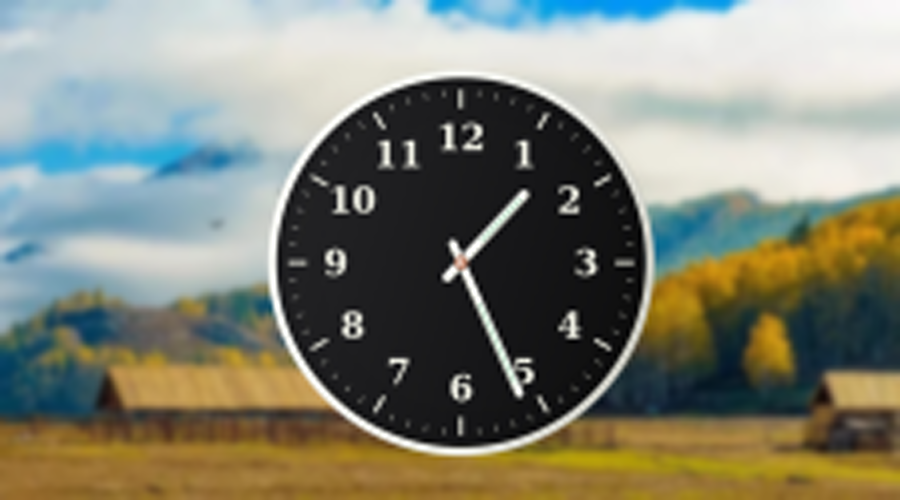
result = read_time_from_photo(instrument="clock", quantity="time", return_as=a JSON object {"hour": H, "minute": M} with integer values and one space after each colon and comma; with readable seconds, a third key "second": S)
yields {"hour": 1, "minute": 26}
